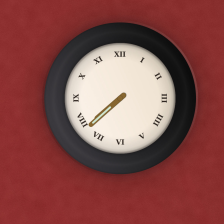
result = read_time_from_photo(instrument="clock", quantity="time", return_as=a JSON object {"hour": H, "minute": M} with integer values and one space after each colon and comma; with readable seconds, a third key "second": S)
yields {"hour": 7, "minute": 38}
